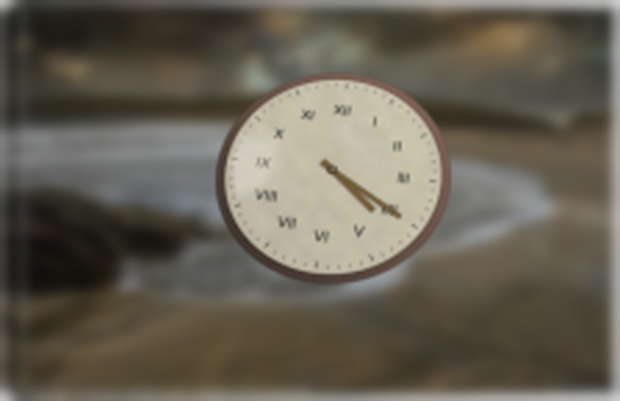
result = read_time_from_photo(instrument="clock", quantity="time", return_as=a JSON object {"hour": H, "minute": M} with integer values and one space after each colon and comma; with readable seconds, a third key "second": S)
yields {"hour": 4, "minute": 20}
